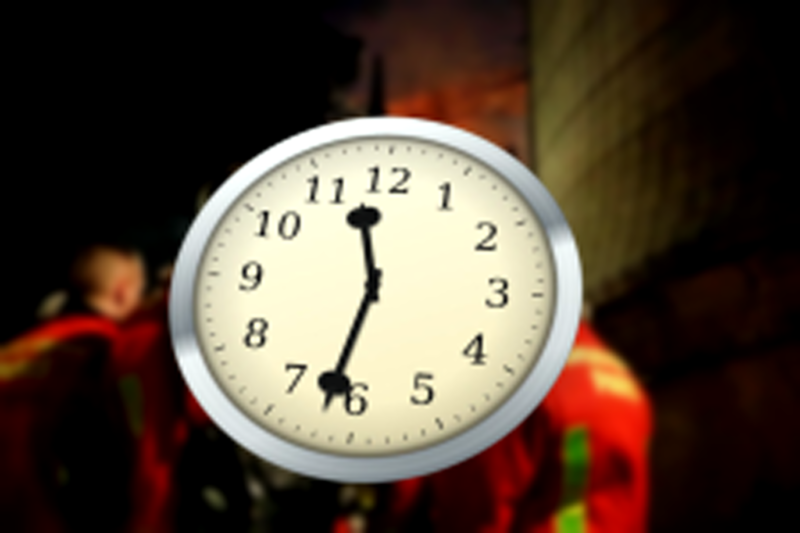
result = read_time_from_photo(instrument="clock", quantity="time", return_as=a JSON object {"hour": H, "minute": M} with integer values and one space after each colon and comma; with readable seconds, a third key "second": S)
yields {"hour": 11, "minute": 32}
